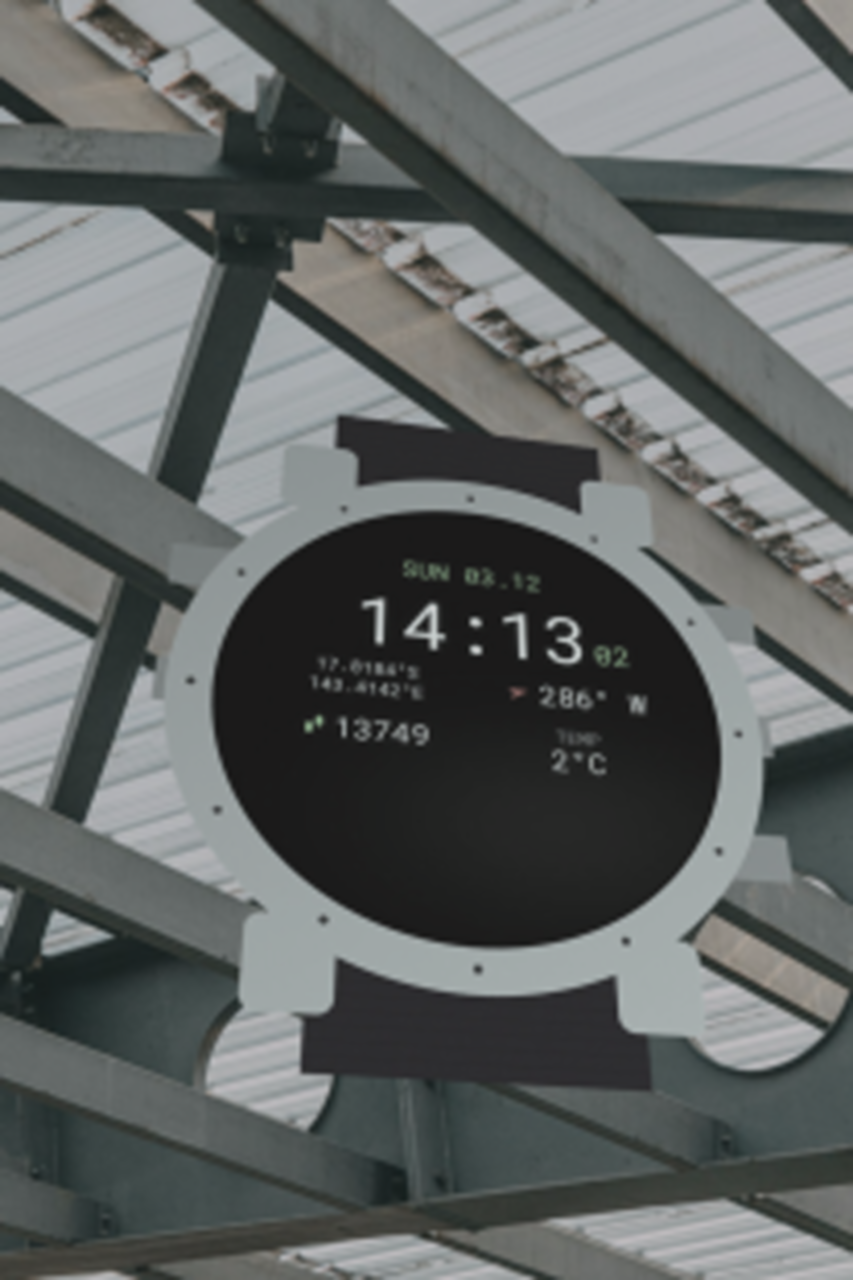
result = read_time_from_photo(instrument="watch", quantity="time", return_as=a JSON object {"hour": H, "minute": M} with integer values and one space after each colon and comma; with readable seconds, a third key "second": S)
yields {"hour": 14, "minute": 13}
